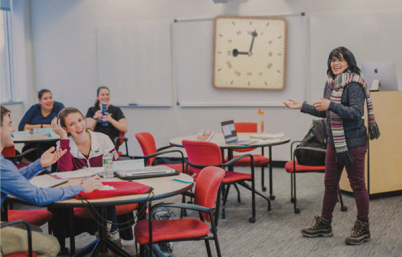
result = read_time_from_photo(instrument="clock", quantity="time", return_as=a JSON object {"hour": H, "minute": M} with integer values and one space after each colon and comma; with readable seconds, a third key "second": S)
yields {"hour": 9, "minute": 2}
